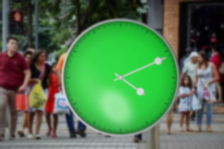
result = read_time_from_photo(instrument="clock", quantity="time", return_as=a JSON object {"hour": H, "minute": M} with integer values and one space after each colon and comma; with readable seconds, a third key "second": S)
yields {"hour": 4, "minute": 11}
